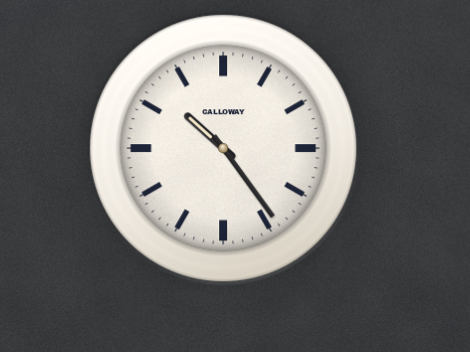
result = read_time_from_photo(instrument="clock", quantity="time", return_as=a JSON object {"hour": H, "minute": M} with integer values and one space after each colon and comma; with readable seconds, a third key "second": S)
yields {"hour": 10, "minute": 24}
